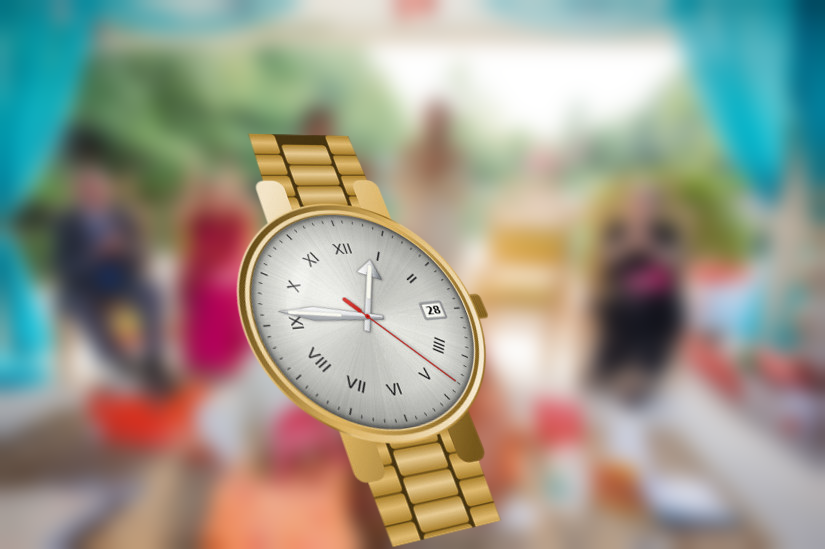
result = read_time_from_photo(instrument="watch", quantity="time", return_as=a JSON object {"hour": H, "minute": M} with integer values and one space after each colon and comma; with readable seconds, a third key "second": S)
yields {"hour": 12, "minute": 46, "second": 23}
